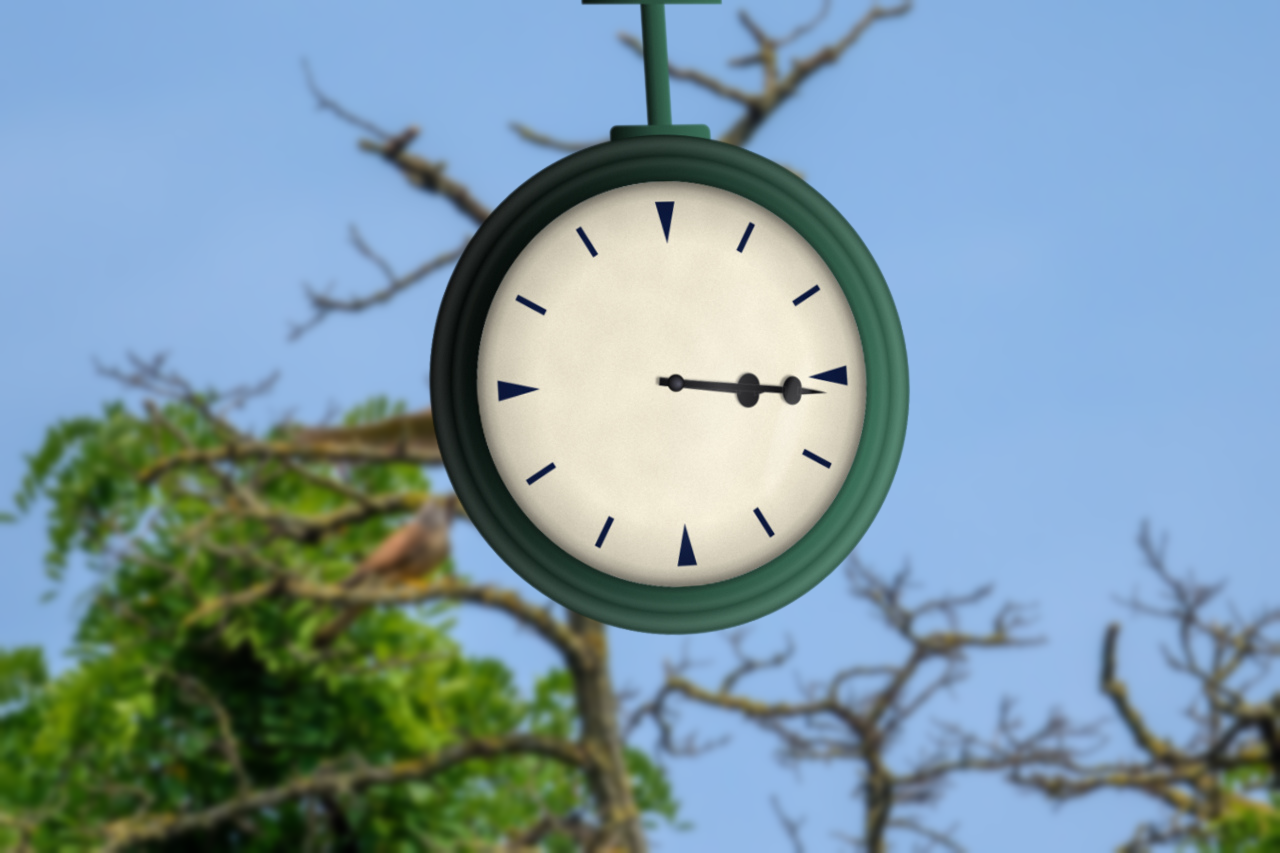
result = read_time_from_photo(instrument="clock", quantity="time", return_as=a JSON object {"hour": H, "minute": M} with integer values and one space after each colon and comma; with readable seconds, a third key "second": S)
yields {"hour": 3, "minute": 16}
